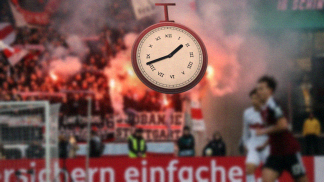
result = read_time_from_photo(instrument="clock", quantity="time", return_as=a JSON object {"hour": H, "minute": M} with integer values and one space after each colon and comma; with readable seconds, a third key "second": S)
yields {"hour": 1, "minute": 42}
